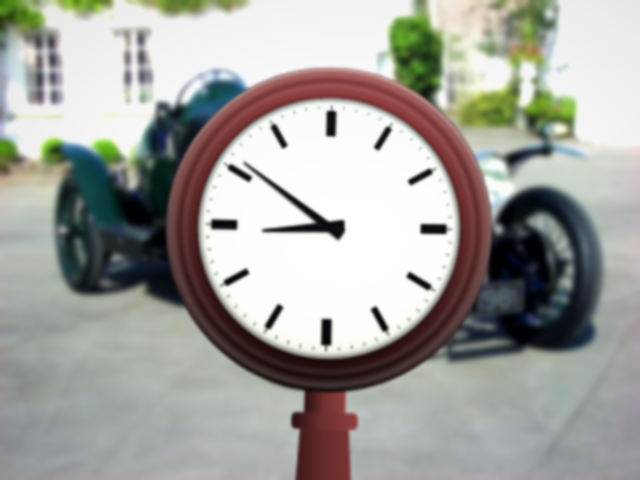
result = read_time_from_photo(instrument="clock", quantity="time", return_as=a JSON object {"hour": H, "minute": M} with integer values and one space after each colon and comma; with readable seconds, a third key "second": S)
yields {"hour": 8, "minute": 51}
